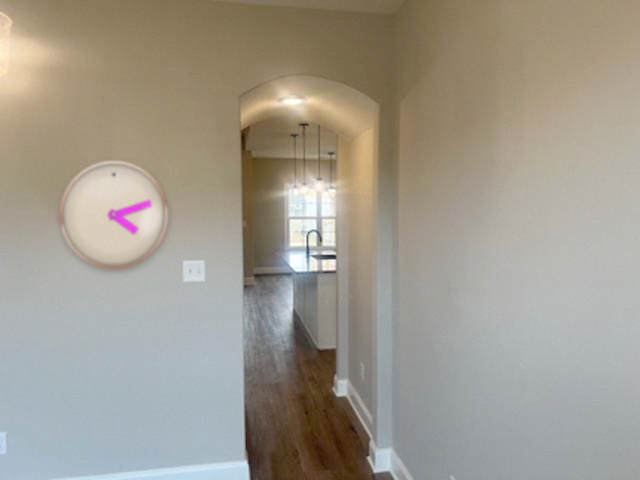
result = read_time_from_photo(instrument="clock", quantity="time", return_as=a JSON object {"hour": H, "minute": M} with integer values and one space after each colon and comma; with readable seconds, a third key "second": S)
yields {"hour": 4, "minute": 12}
